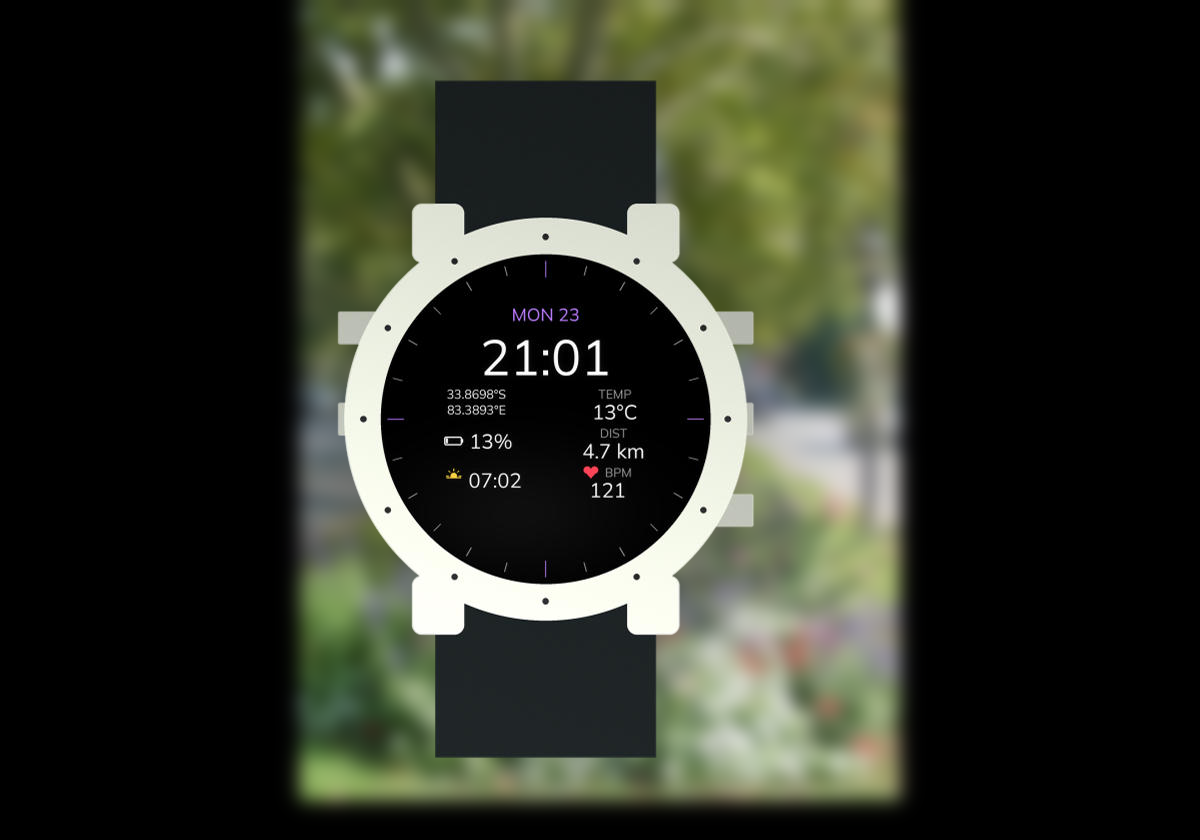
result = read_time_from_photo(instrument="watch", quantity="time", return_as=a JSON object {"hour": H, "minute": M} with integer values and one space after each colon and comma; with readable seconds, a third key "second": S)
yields {"hour": 21, "minute": 1}
